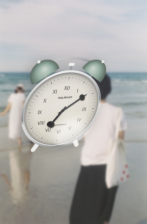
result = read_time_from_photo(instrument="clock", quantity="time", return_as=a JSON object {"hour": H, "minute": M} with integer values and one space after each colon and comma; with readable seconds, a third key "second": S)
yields {"hour": 7, "minute": 9}
